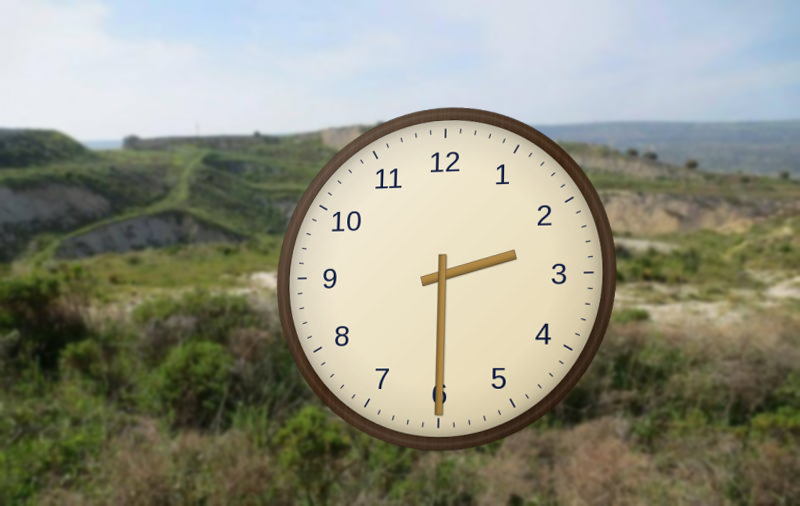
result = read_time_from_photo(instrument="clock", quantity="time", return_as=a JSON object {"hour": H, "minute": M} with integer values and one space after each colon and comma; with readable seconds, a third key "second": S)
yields {"hour": 2, "minute": 30}
